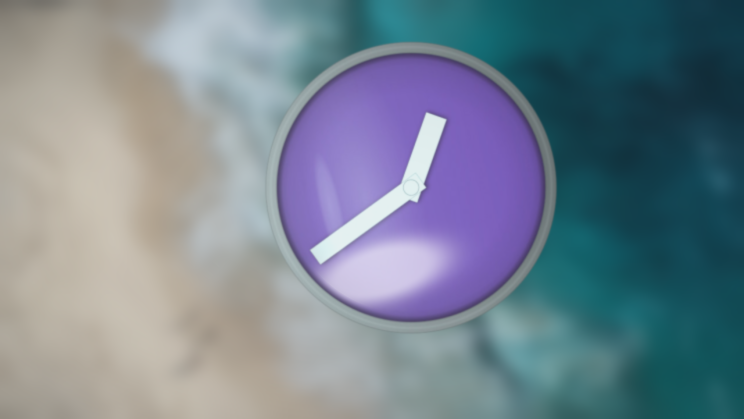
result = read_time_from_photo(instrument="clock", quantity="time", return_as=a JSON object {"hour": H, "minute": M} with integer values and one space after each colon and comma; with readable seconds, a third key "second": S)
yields {"hour": 12, "minute": 39}
